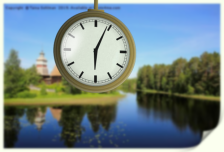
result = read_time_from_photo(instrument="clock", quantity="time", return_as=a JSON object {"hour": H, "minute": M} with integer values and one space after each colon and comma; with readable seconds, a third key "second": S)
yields {"hour": 6, "minute": 4}
